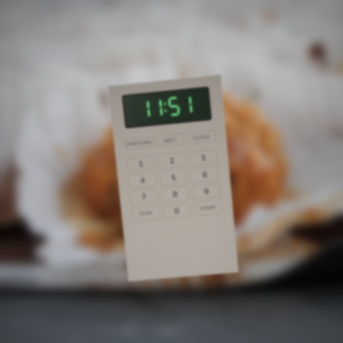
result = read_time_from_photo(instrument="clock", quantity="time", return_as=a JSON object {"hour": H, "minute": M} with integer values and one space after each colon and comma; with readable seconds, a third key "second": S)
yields {"hour": 11, "minute": 51}
